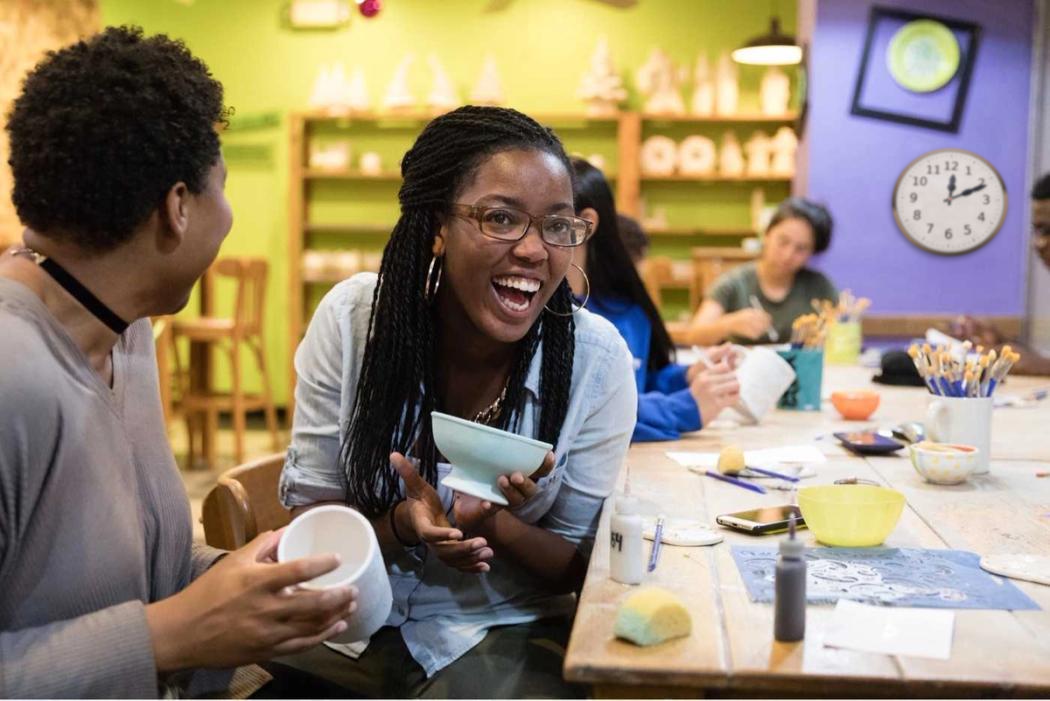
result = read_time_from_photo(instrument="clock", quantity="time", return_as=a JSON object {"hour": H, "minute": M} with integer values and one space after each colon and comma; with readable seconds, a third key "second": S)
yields {"hour": 12, "minute": 11}
